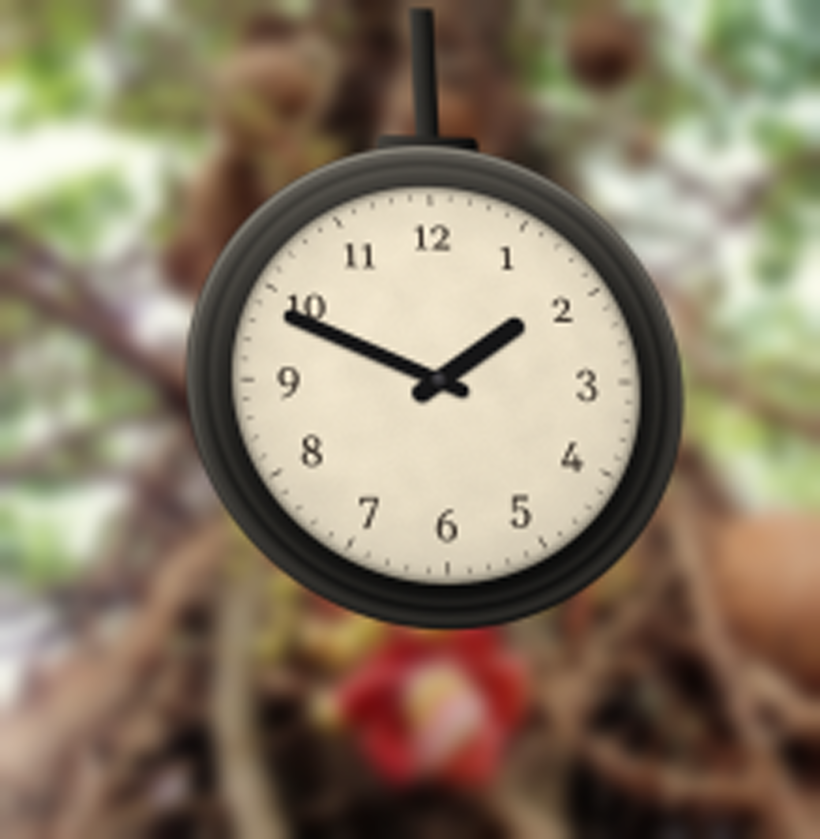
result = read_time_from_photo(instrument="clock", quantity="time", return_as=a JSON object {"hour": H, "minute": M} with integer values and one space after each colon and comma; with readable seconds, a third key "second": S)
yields {"hour": 1, "minute": 49}
